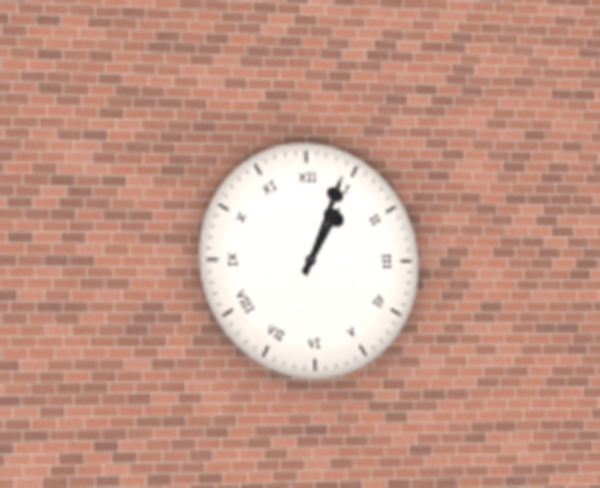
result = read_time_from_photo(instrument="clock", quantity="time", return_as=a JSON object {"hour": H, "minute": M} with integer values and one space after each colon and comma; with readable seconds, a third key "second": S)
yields {"hour": 1, "minute": 4}
